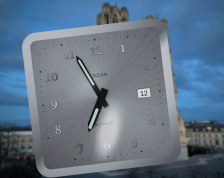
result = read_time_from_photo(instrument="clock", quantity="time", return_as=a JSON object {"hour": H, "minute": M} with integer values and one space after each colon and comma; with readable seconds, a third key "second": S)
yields {"hour": 6, "minute": 56}
